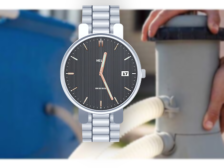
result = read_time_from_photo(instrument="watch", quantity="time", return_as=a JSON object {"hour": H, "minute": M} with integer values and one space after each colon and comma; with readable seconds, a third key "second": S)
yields {"hour": 12, "minute": 26}
